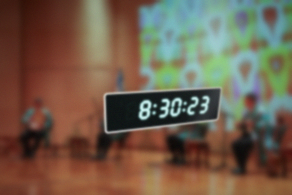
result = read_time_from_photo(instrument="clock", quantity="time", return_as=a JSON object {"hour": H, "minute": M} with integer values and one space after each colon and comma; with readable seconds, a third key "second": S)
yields {"hour": 8, "minute": 30, "second": 23}
